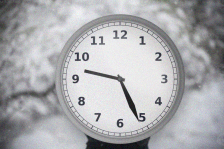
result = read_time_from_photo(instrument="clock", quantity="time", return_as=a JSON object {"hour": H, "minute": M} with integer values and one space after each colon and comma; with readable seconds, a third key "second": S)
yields {"hour": 9, "minute": 26}
